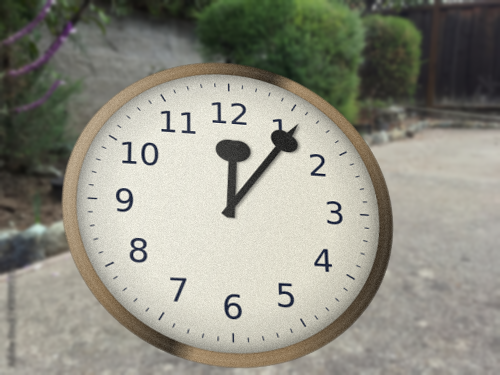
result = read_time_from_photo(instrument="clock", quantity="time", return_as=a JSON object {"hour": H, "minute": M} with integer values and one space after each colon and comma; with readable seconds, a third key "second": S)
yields {"hour": 12, "minute": 6}
